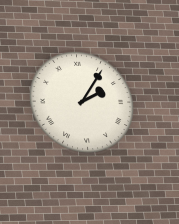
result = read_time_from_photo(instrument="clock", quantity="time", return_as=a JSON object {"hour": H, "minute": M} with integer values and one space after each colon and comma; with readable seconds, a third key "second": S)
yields {"hour": 2, "minute": 6}
